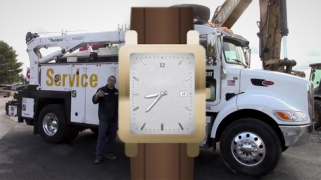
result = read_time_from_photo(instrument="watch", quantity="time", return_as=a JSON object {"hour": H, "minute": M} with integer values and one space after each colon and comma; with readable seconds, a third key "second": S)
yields {"hour": 8, "minute": 37}
